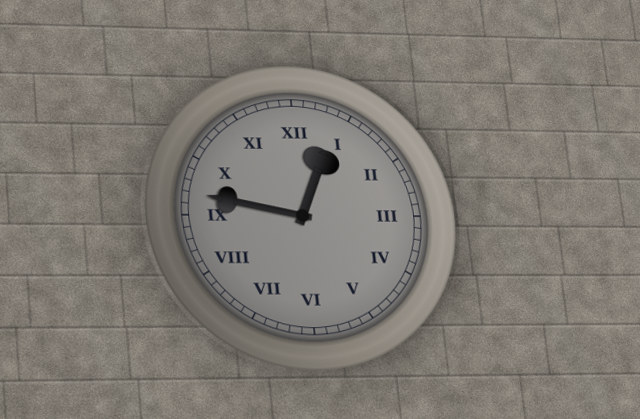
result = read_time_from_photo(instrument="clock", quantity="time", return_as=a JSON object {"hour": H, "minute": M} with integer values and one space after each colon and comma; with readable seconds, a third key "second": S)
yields {"hour": 12, "minute": 47}
